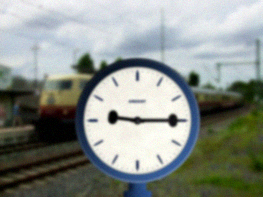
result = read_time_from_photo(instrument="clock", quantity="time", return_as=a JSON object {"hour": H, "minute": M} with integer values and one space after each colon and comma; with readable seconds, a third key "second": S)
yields {"hour": 9, "minute": 15}
